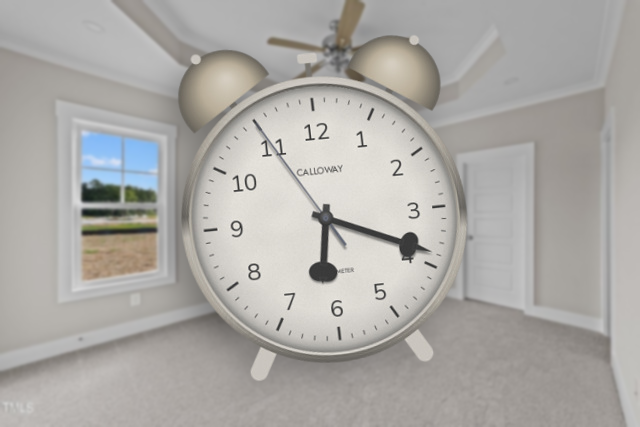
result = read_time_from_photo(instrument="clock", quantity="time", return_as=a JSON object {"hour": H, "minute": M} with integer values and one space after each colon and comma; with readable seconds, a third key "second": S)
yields {"hour": 6, "minute": 18, "second": 55}
